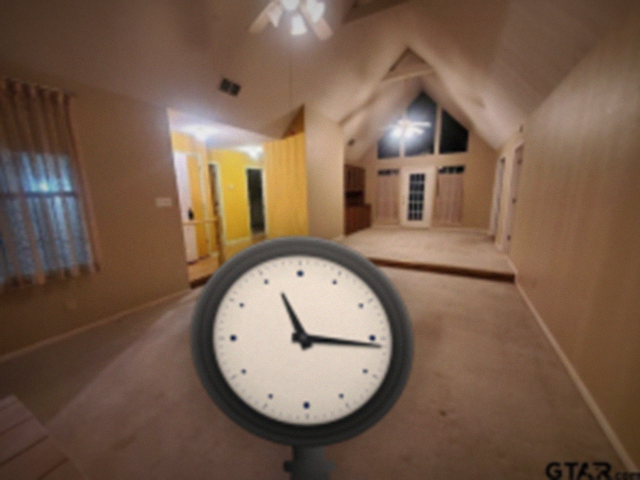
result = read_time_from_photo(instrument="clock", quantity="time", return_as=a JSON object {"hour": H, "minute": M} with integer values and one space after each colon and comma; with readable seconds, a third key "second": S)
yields {"hour": 11, "minute": 16}
